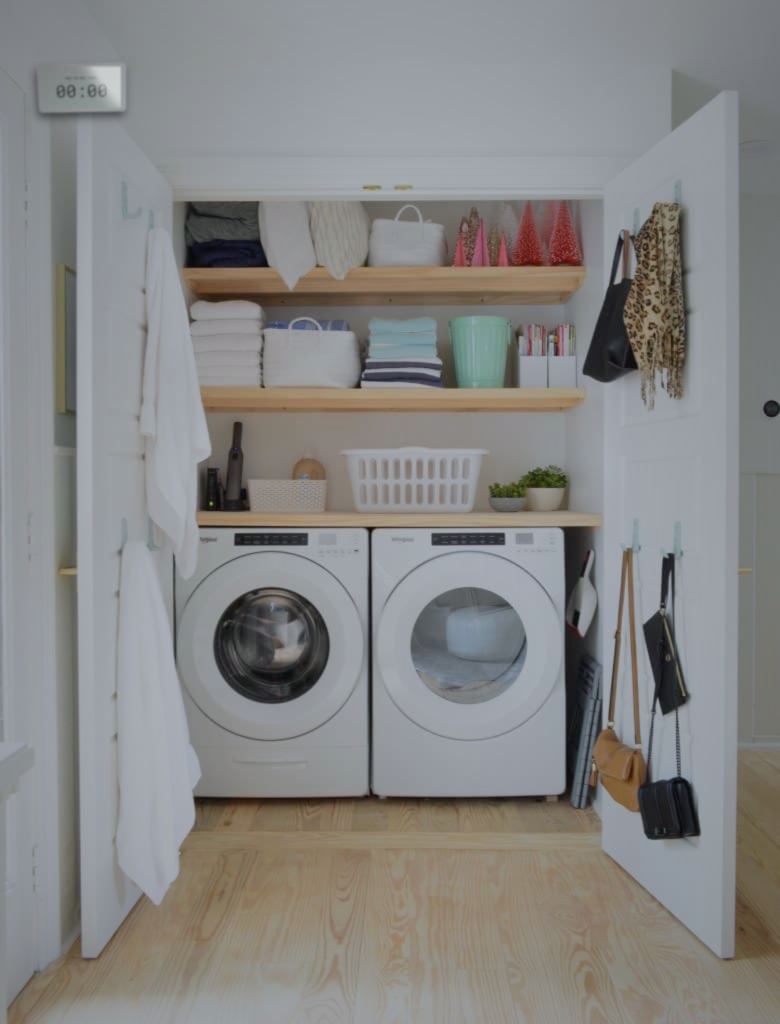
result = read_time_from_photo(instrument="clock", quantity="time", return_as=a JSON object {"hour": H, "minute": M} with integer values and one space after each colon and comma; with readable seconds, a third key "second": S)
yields {"hour": 0, "minute": 0}
